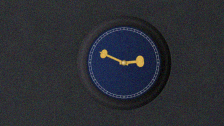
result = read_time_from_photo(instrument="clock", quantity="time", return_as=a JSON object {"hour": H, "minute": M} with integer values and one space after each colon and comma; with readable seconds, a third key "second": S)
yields {"hour": 2, "minute": 49}
